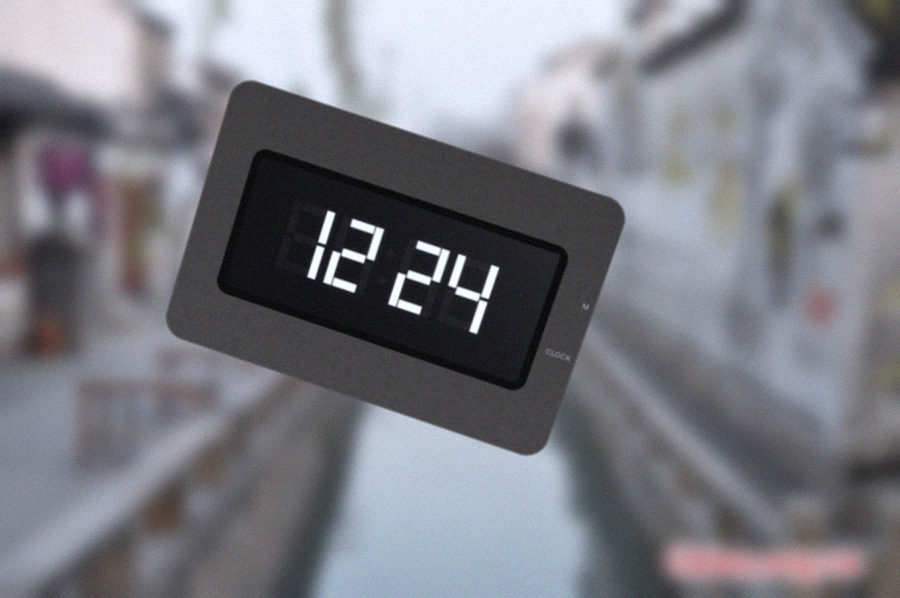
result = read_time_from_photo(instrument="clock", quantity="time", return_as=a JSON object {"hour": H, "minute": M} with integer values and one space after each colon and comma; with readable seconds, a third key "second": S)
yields {"hour": 12, "minute": 24}
